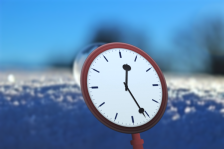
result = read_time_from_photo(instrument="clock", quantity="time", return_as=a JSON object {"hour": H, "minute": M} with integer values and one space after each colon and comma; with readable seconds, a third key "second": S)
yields {"hour": 12, "minute": 26}
